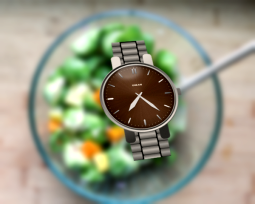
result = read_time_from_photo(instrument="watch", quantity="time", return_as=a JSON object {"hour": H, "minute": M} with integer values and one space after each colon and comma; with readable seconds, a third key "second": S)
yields {"hour": 7, "minute": 23}
